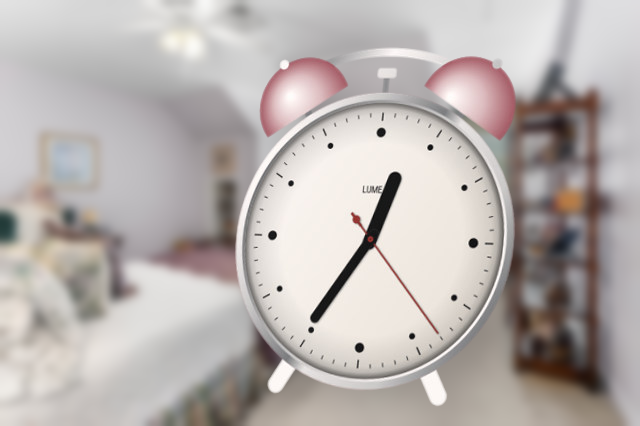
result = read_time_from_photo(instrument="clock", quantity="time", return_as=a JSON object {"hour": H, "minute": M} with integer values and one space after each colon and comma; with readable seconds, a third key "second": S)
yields {"hour": 12, "minute": 35, "second": 23}
